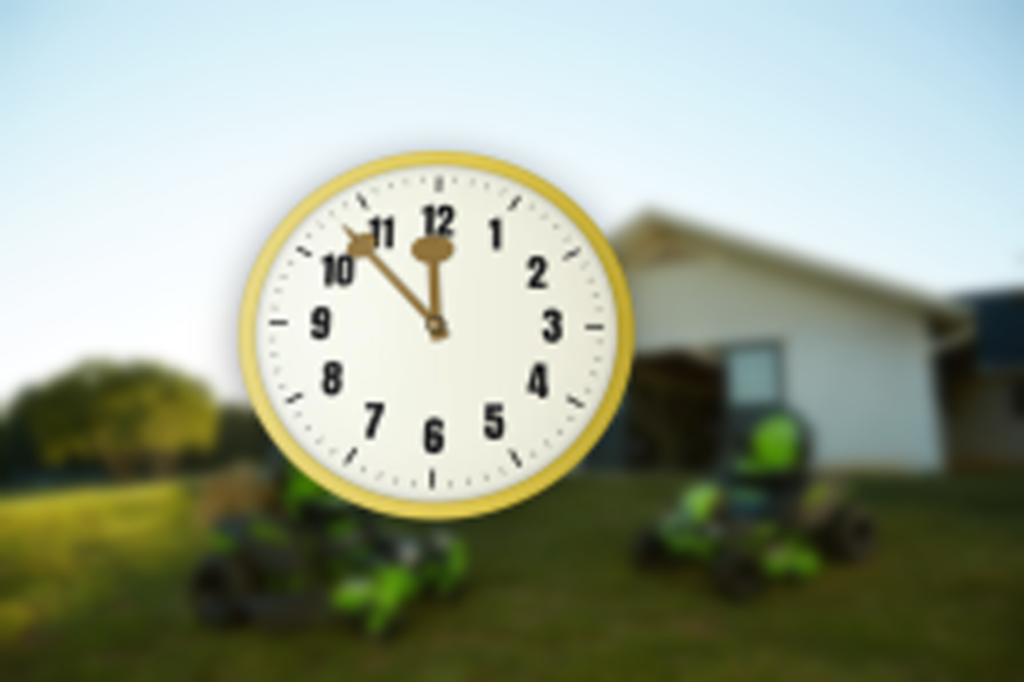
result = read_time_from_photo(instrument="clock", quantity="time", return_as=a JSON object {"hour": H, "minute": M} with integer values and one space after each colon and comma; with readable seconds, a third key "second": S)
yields {"hour": 11, "minute": 53}
